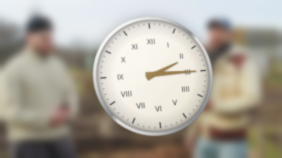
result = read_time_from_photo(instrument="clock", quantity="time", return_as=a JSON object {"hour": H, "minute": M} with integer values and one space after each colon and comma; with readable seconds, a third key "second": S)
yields {"hour": 2, "minute": 15}
